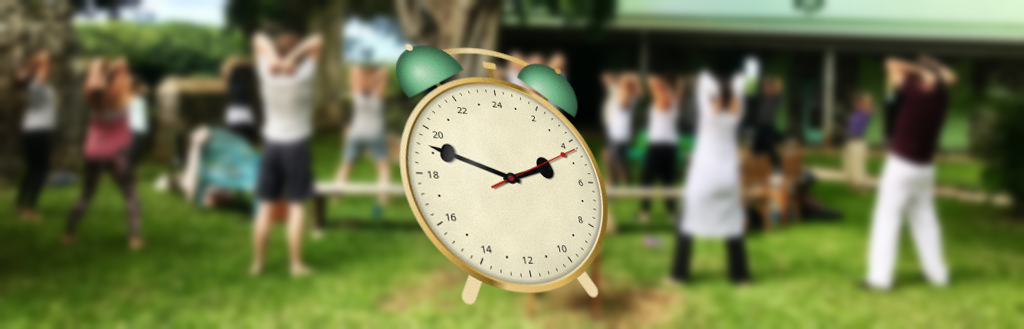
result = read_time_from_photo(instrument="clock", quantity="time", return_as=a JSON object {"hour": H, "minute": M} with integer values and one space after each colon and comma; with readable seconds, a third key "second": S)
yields {"hour": 4, "minute": 48, "second": 11}
